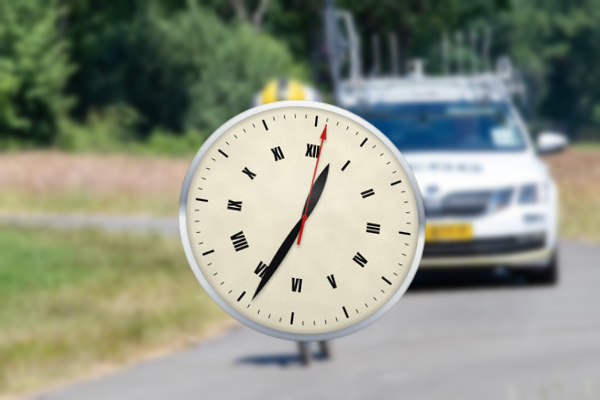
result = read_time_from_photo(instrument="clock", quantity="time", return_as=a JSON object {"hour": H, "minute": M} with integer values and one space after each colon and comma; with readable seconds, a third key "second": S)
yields {"hour": 12, "minute": 34, "second": 1}
